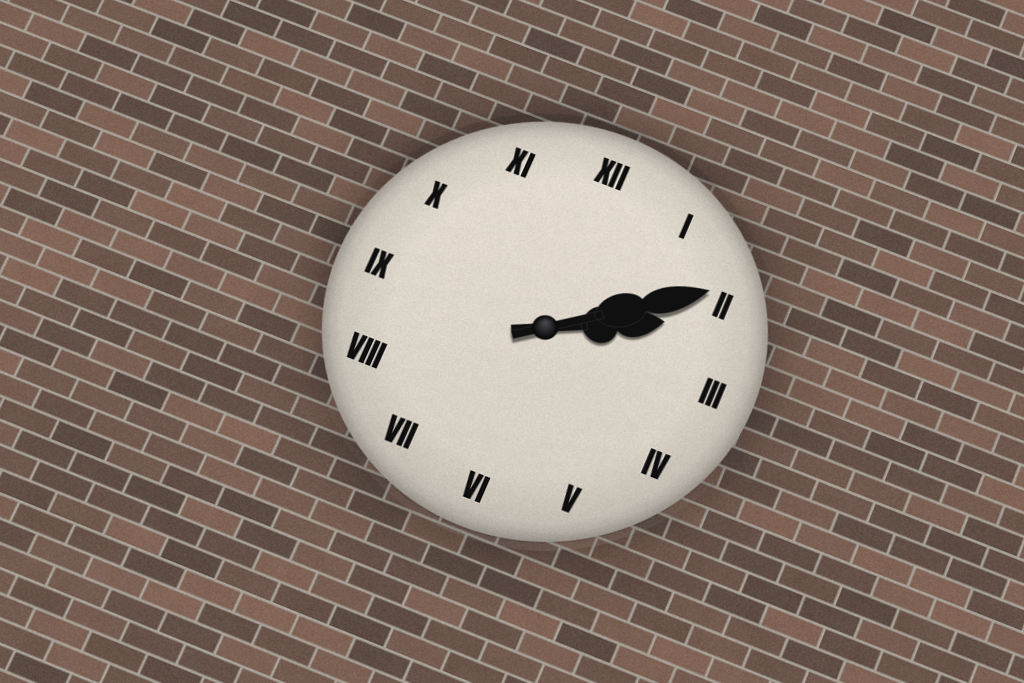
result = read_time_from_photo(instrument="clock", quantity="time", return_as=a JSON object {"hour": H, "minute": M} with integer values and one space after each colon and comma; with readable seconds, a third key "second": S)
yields {"hour": 2, "minute": 9}
